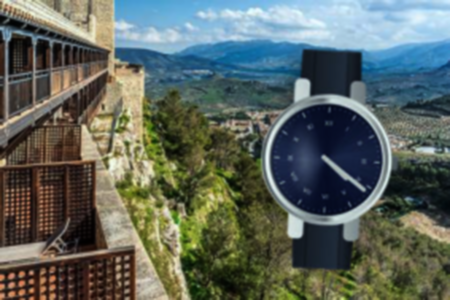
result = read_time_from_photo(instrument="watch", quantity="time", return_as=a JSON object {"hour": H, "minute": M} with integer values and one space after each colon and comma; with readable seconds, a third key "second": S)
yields {"hour": 4, "minute": 21}
